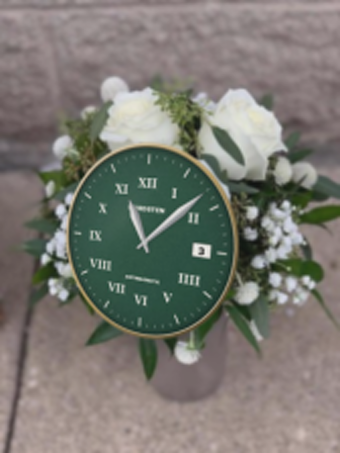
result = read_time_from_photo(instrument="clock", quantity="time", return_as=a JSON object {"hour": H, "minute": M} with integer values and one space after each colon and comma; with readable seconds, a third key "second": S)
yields {"hour": 11, "minute": 8}
